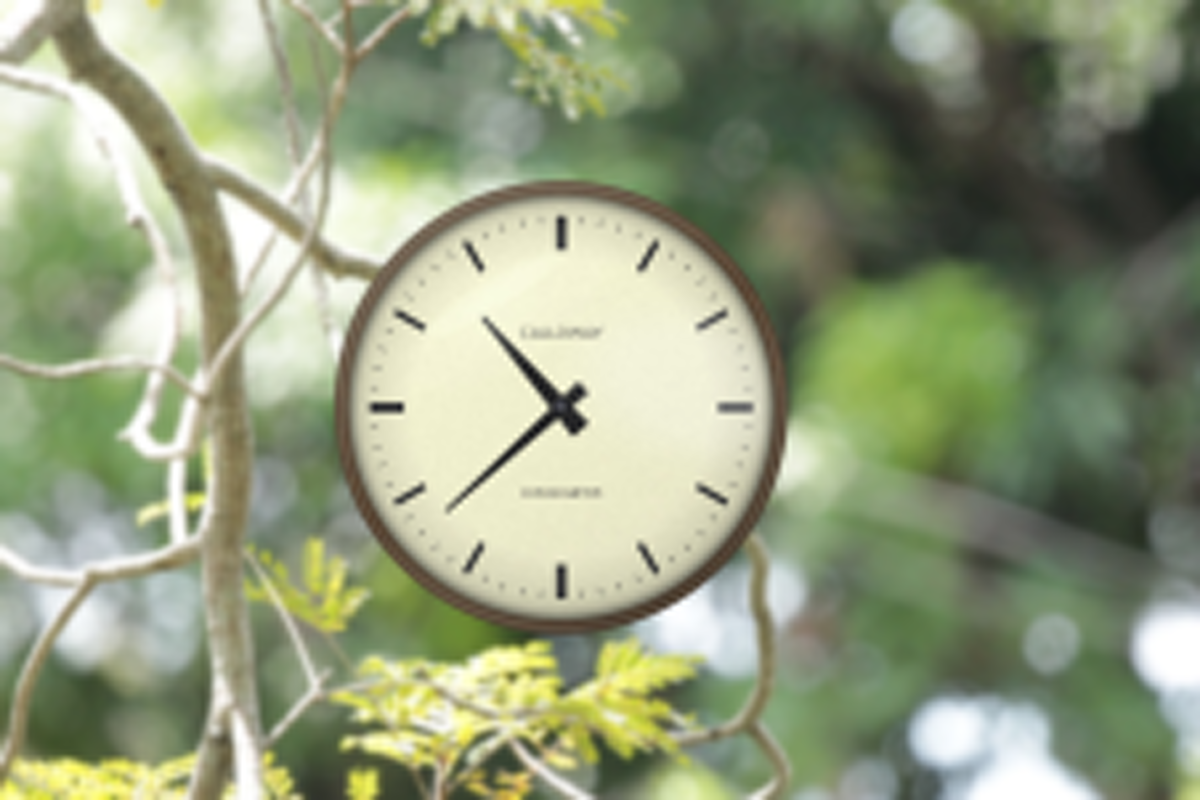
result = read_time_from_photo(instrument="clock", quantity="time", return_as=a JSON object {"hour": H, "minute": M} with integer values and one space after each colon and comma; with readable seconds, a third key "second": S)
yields {"hour": 10, "minute": 38}
